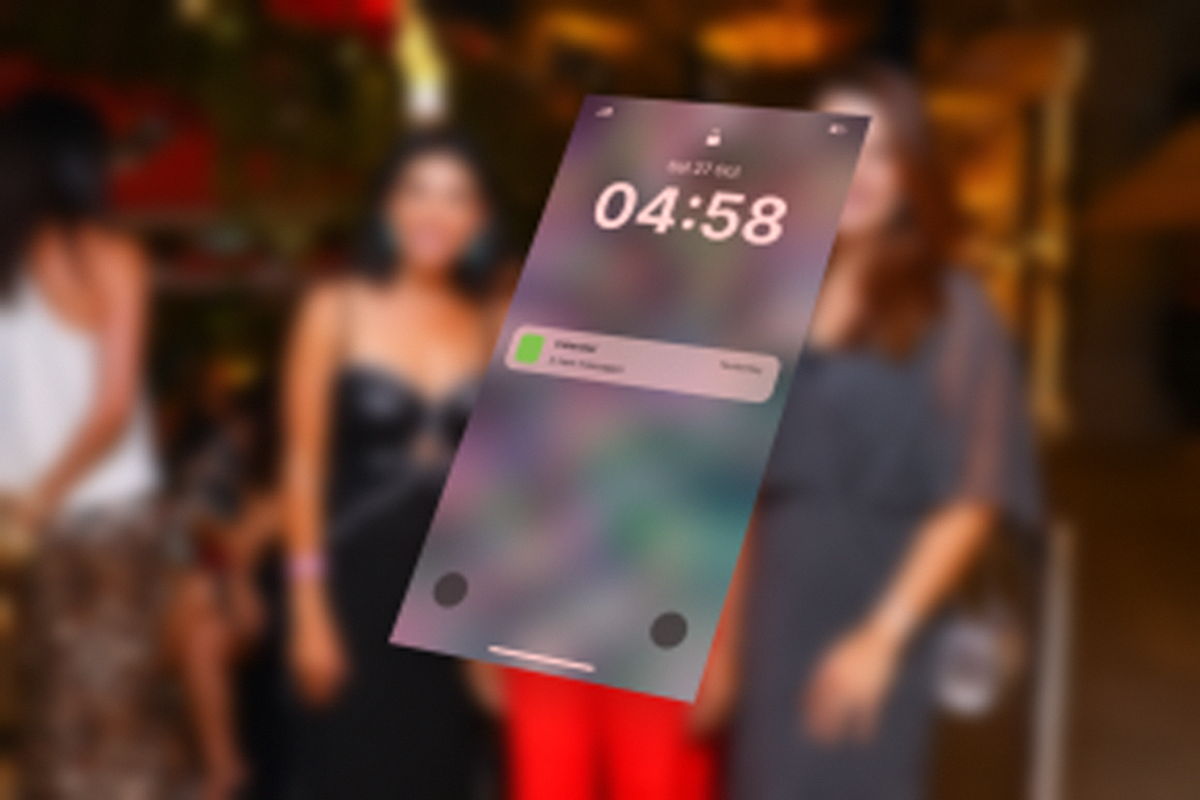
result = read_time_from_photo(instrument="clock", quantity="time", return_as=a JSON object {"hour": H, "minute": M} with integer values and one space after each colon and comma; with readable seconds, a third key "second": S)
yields {"hour": 4, "minute": 58}
